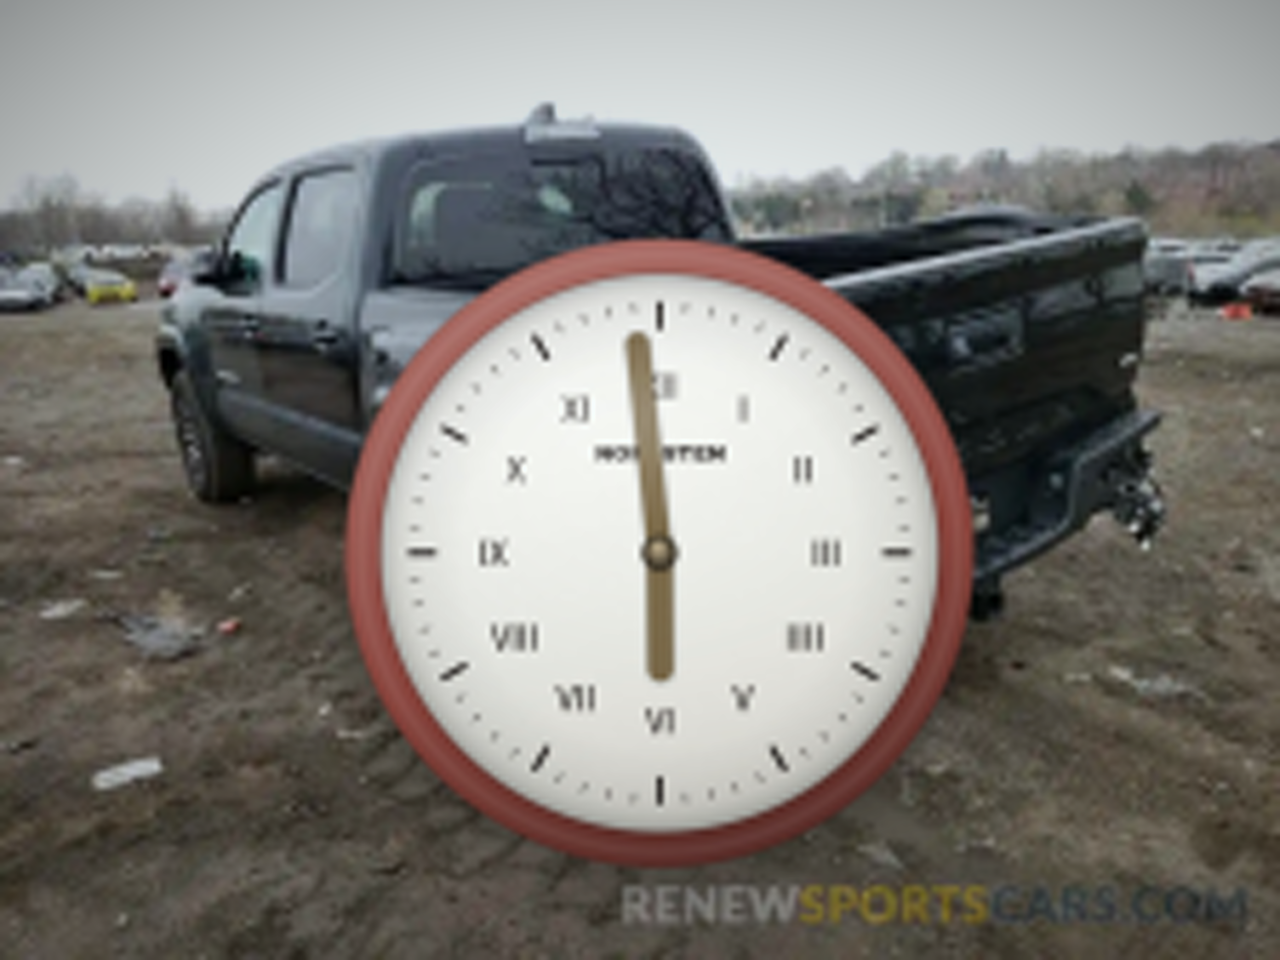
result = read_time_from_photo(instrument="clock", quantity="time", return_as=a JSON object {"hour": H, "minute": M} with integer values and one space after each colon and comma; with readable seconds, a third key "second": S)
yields {"hour": 5, "minute": 59}
